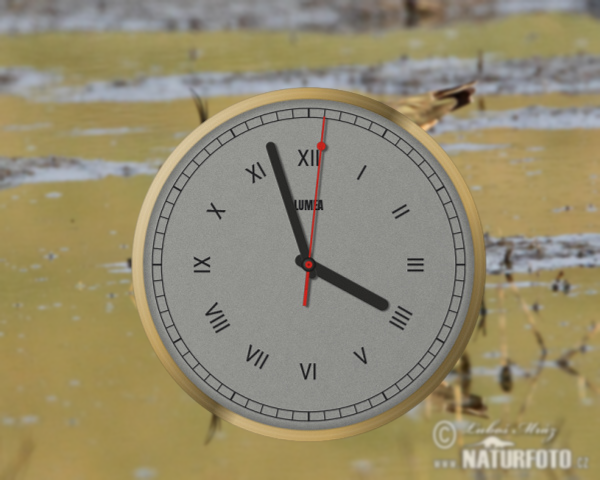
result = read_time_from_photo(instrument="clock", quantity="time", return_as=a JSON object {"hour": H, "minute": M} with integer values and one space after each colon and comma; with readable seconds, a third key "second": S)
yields {"hour": 3, "minute": 57, "second": 1}
